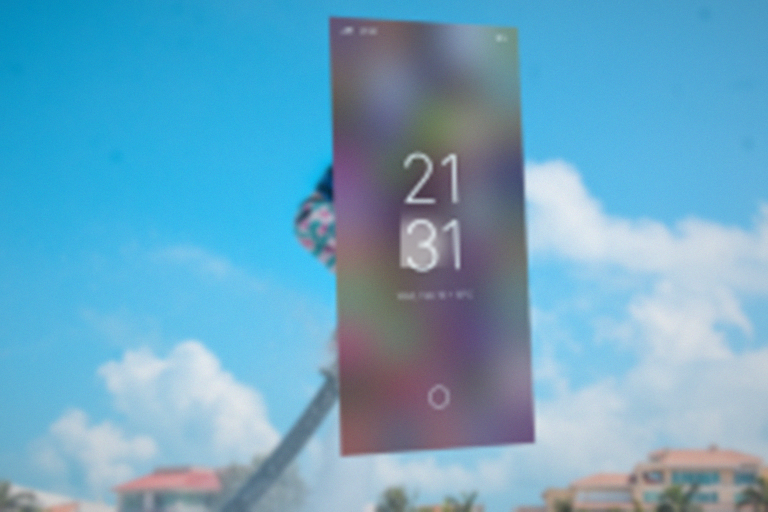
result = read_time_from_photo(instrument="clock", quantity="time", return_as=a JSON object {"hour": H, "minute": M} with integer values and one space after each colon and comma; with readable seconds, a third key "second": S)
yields {"hour": 21, "minute": 31}
